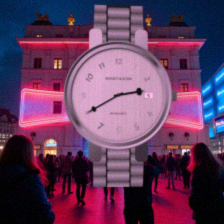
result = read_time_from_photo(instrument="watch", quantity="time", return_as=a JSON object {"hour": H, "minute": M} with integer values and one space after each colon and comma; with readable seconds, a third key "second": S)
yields {"hour": 2, "minute": 40}
